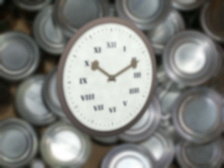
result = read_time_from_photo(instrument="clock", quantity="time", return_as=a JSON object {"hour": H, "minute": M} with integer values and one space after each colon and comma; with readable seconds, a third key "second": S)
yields {"hour": 10, "minute": 11}
